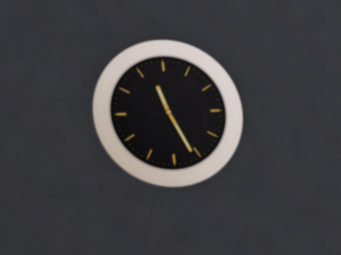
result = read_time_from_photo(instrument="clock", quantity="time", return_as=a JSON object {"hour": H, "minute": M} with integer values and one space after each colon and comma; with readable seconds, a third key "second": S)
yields {"hour": 11, "minute": 26}
